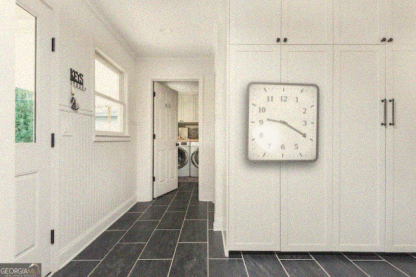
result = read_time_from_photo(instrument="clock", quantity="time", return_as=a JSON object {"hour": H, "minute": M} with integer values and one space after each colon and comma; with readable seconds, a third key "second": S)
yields {"hour": 9, "minute": 20}
